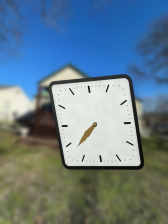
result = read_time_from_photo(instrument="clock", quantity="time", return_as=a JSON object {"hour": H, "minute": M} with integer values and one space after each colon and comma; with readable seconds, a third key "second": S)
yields {"hour": 7, "minute": 38}
